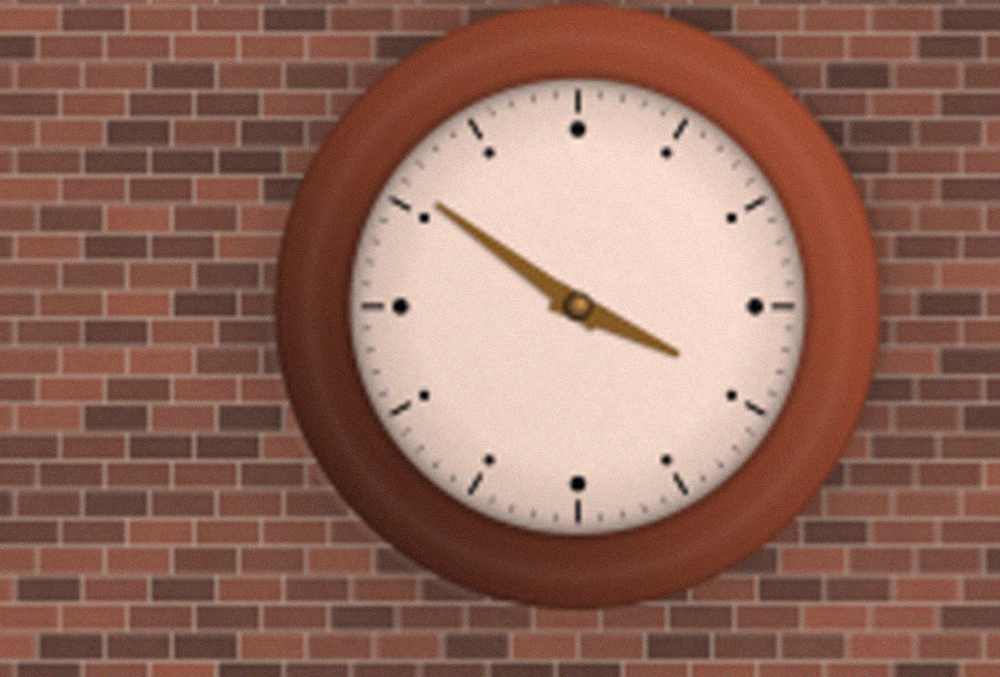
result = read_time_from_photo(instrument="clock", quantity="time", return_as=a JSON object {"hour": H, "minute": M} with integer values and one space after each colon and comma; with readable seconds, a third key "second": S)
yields {"hour": 3, "minute": 51}
